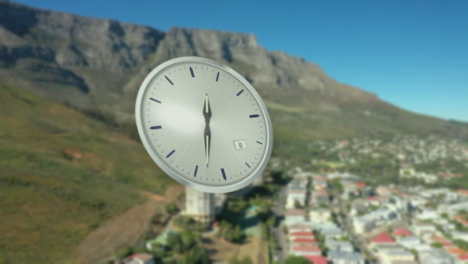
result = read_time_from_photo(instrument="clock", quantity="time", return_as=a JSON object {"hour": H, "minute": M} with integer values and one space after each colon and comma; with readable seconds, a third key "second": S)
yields {"hour": 12, "minute": 33}
